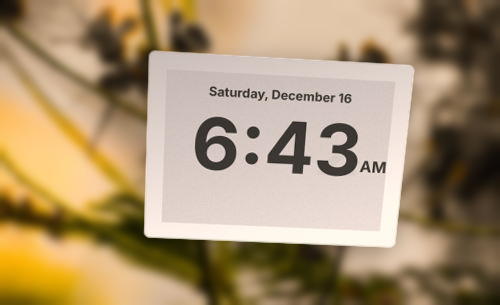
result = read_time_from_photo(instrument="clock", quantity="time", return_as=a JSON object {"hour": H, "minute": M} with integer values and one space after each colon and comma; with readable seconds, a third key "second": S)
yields {"hour": 6, "minute": 43}
